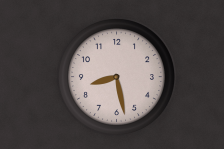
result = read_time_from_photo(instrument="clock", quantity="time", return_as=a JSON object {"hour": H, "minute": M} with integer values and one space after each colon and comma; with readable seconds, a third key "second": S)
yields {"hour": 8, "minute": 28}
